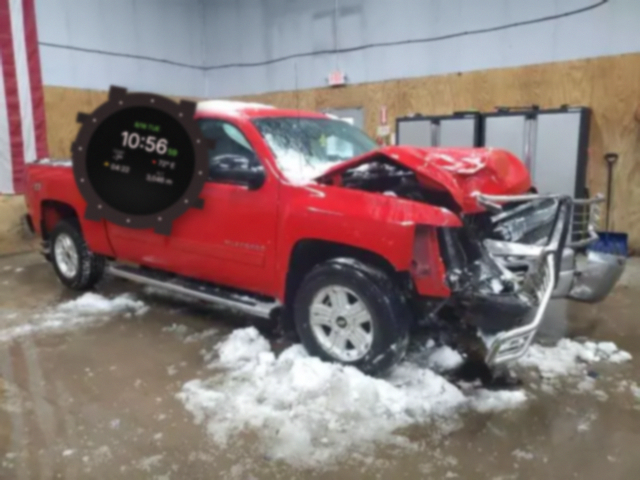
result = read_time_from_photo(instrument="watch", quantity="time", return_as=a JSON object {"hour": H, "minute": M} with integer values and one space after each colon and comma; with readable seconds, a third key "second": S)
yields {"hour": 10, "minute": 56}
